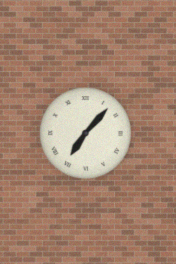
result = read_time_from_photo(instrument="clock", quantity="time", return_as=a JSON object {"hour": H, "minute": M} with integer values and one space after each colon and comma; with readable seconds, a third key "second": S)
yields {"hour": 7, "minute": 7}
